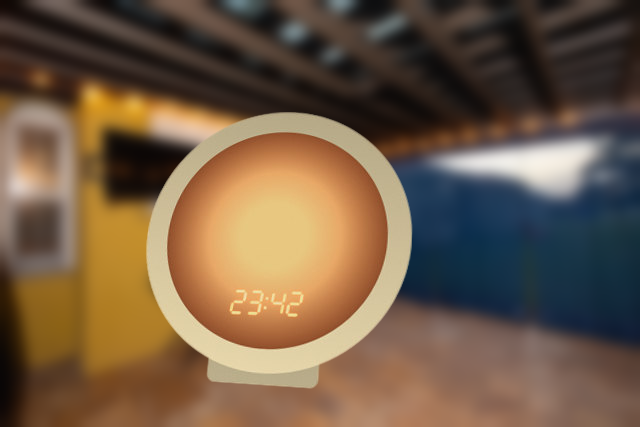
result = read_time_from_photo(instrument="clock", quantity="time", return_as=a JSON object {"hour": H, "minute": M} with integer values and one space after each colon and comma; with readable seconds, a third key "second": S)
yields {"hour": 23, "minute": 42}
